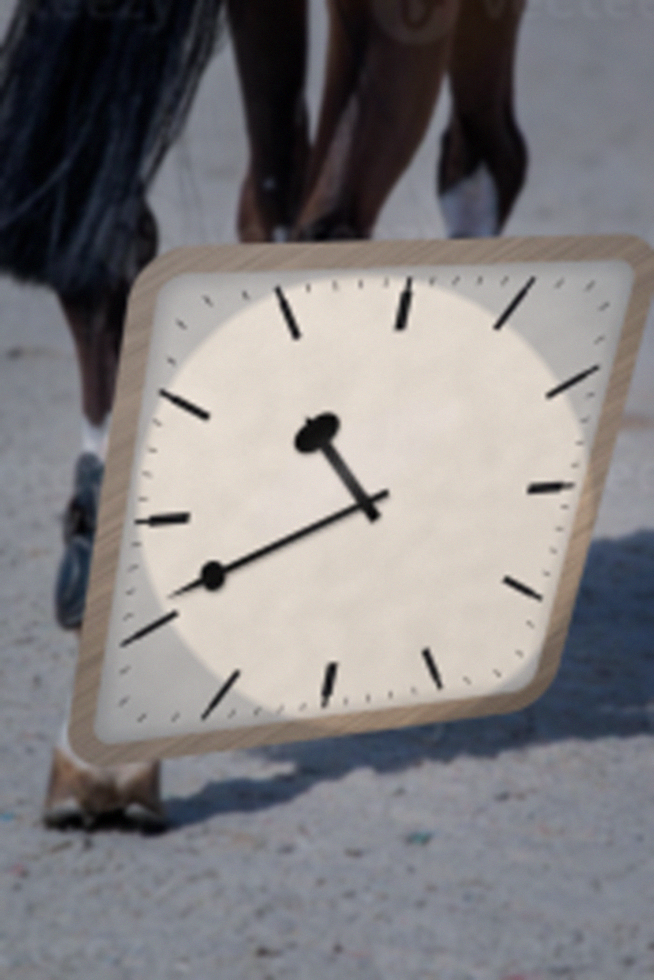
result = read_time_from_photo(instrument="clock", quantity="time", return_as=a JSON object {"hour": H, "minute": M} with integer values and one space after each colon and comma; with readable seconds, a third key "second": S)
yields {"hour": 10, "minute": 41}
